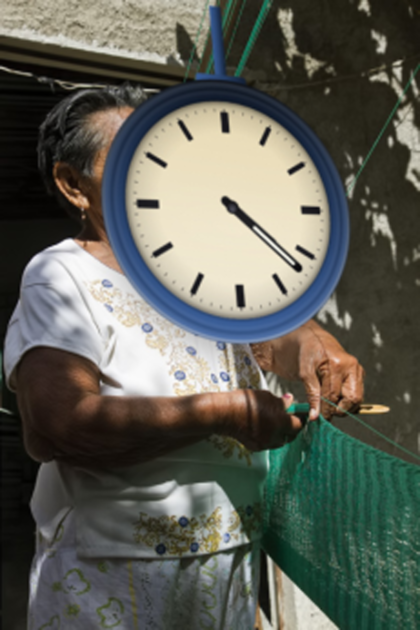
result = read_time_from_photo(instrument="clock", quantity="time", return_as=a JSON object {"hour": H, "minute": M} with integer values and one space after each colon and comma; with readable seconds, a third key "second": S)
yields {"hour": 4, "minute": 22}
